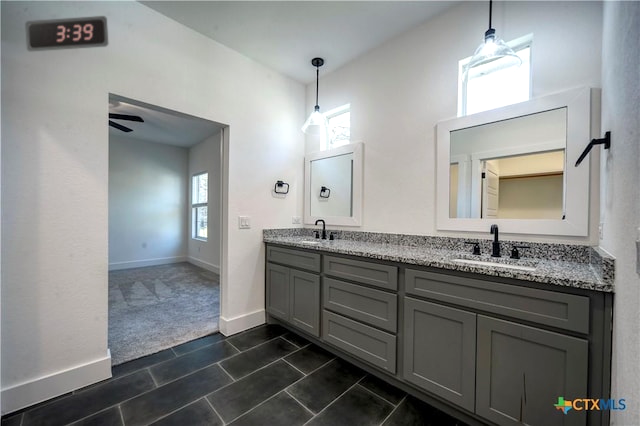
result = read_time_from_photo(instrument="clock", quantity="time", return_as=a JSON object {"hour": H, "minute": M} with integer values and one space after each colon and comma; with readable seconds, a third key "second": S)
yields {"hour": 3, "minute": 39}
